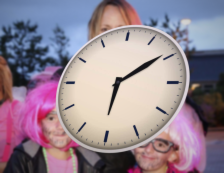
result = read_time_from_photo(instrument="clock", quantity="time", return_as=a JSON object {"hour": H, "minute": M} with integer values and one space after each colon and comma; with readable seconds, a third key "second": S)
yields {"hour": 6, "minute": 9}
